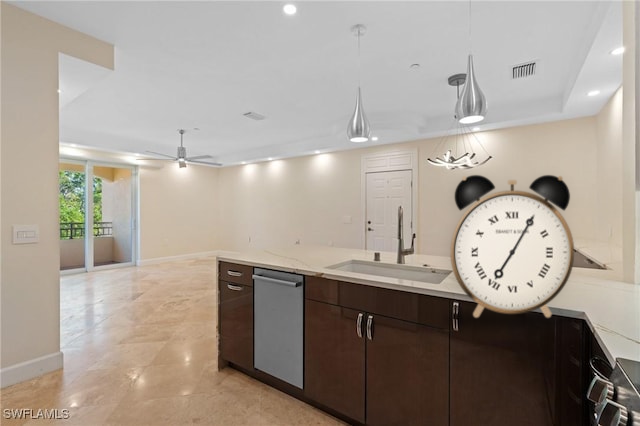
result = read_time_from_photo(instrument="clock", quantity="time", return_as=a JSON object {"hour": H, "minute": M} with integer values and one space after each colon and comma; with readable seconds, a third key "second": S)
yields {"hour": 7, "minute": 5}
